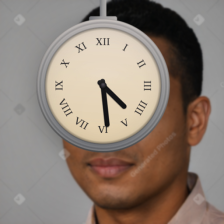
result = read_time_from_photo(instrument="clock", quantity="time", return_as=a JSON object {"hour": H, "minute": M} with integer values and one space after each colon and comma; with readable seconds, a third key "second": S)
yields {"hour": 4, "minute": 29}
